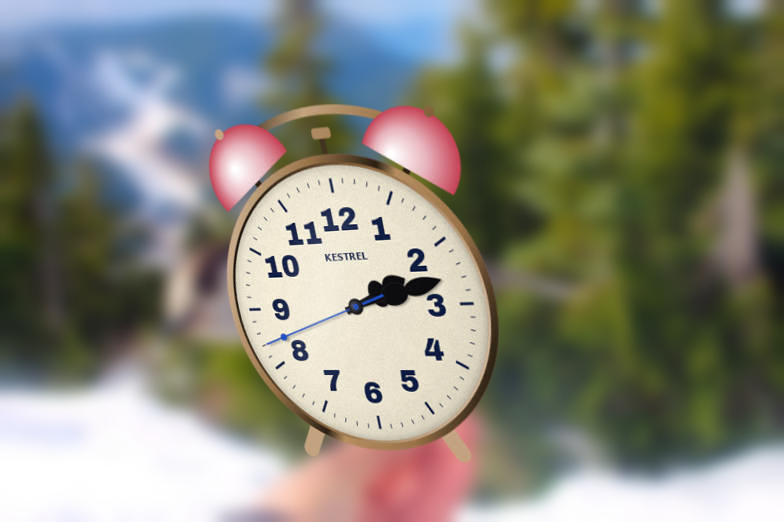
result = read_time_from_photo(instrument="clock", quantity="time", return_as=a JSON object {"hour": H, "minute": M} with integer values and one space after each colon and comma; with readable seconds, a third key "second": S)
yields {"hour": 2, "minute": 12, "second": 42}
